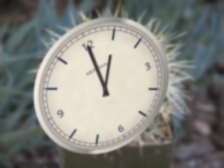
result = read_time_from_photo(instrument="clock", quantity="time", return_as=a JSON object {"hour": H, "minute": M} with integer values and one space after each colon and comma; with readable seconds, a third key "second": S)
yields {"hour": 1, "minute": 0}
